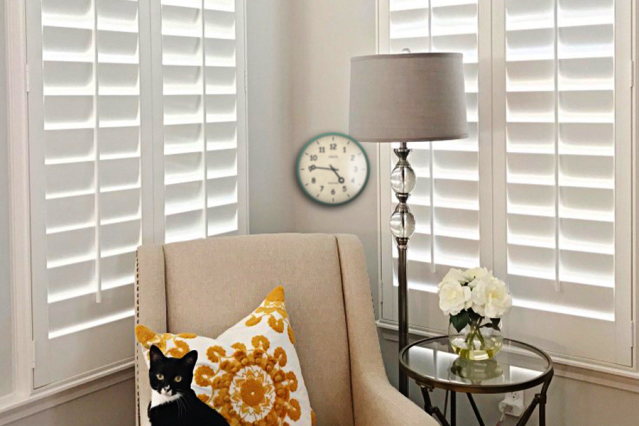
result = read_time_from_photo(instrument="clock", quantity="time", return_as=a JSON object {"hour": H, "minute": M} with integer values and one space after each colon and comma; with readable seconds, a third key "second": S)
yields {"hour": 4, "minute": 46}
